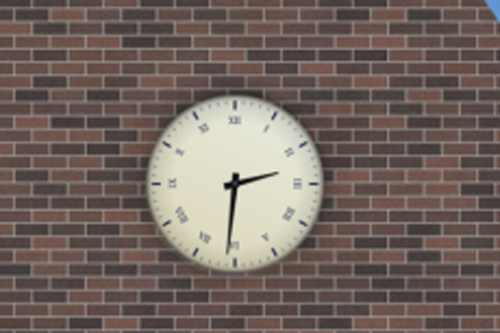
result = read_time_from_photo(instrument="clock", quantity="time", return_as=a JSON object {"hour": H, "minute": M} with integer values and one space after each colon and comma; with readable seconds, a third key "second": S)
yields {"hour": 2, "minute": 31}
